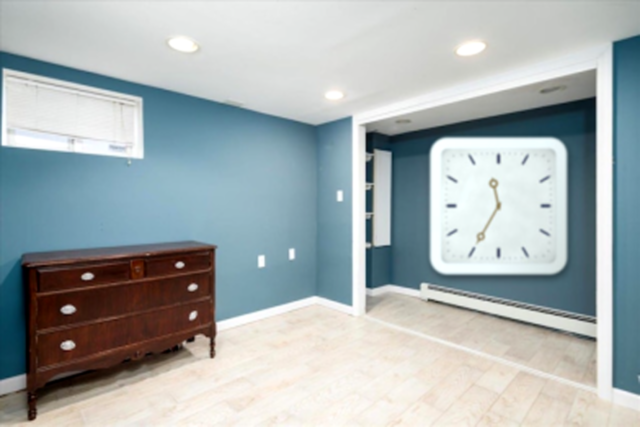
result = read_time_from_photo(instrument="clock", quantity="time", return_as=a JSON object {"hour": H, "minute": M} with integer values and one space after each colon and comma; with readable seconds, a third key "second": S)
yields {"hour": 11, "minute": 35}
